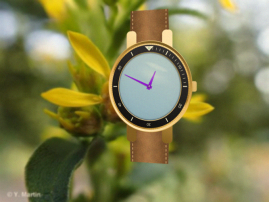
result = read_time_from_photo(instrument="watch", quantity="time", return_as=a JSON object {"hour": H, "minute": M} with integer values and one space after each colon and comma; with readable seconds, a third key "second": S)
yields {"hour": 12, "minute": 49}
